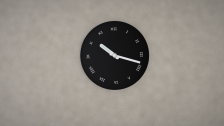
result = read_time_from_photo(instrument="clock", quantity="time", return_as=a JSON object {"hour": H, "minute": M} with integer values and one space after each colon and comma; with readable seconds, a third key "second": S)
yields {"hour": 10, "minute": 18}
